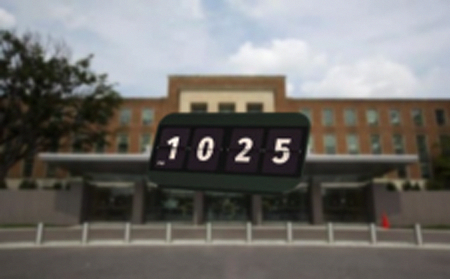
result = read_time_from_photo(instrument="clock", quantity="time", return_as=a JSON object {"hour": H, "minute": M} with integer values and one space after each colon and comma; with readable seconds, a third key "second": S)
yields {"hour": 10, "minute": 25}
